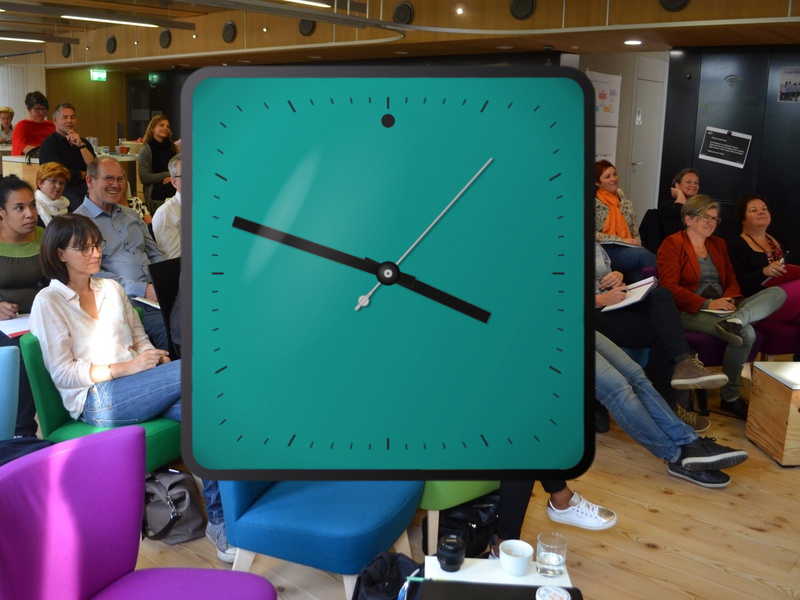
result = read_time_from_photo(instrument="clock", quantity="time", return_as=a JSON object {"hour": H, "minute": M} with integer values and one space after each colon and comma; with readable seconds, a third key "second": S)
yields {"hour": 3, "minute": 48, "second": 7}
